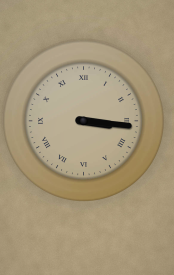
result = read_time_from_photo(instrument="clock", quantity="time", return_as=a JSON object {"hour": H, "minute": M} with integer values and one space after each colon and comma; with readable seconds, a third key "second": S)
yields {"hour": 3, "minute": 16}
